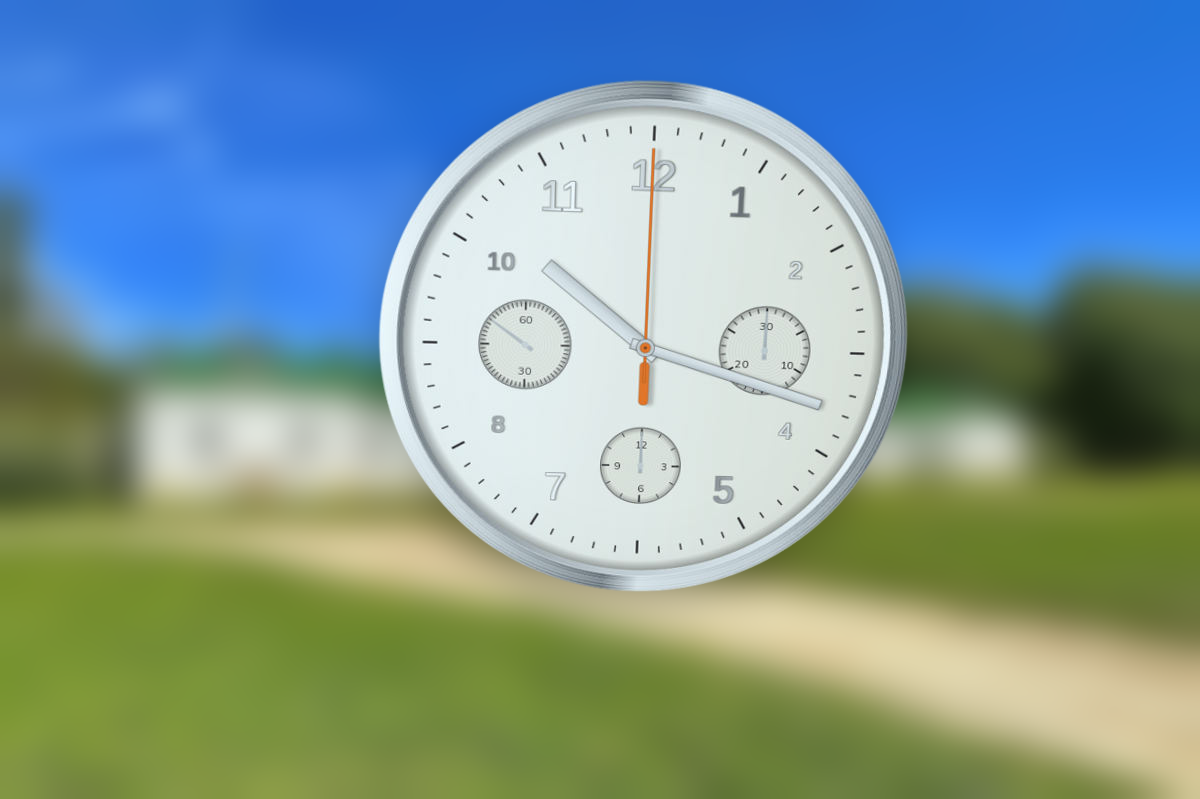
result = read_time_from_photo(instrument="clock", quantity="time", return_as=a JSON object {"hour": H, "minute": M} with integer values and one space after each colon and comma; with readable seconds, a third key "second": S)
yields {"hour": 10, "minute": 17, "second": 51}
